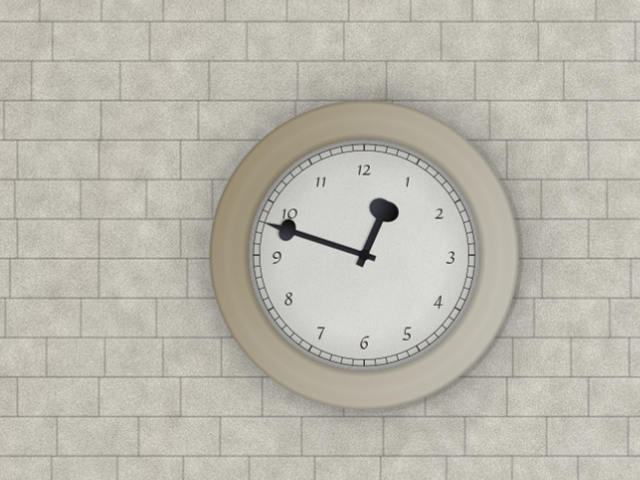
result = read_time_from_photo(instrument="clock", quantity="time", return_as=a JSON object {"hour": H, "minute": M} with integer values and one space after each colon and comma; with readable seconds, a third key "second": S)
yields {"hour": 12, "minute": 48}
